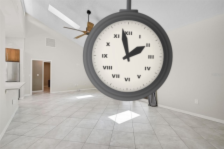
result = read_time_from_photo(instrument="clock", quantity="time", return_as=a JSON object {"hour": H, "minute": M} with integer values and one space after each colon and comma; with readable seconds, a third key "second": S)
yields {"hour": 1, "minute": 58}
